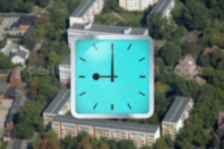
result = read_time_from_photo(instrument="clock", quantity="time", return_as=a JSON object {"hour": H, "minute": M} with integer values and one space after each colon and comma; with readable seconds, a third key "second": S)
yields {"hour": 9, "minute": 0}
